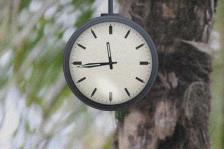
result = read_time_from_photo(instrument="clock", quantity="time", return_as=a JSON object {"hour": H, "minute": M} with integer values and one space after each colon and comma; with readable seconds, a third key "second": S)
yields {"hour": 11, "minute": 44}
